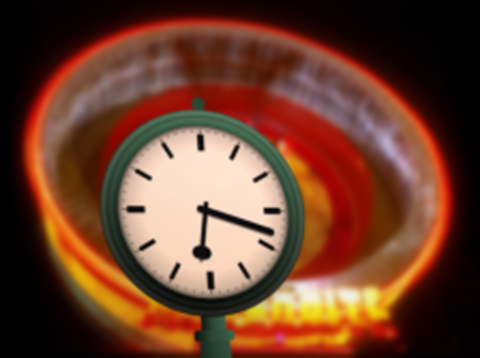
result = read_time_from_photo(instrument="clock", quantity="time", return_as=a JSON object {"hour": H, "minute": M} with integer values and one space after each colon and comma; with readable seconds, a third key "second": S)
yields {"hour": 6, "minute": 18}
